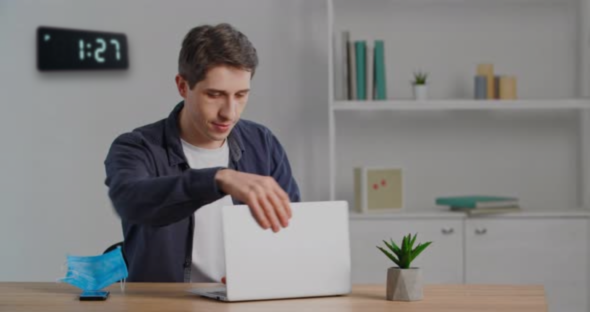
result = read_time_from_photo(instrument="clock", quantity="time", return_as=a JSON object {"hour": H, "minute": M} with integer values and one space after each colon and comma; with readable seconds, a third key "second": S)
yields {"hour": 1, "minute": 27}
